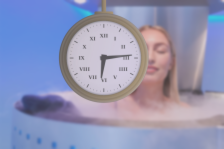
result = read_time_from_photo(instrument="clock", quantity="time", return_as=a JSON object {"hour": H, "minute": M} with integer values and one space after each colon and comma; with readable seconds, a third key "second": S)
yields {"hour": 6, "minute": 14}
